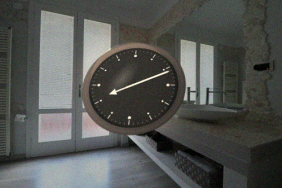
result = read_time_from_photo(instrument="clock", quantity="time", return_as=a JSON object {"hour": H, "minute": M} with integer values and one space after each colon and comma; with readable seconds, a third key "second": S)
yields {"hour": 8, "minute": 11}
